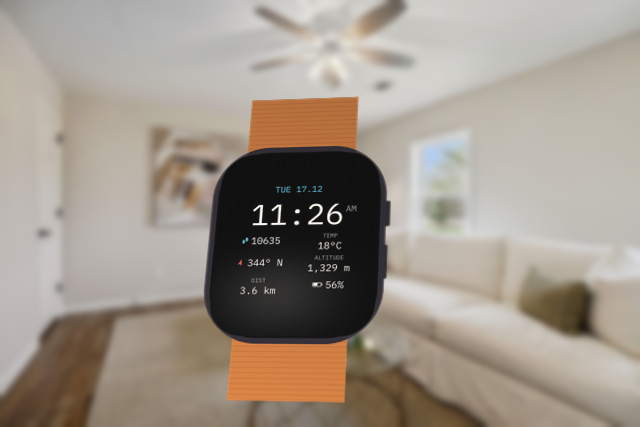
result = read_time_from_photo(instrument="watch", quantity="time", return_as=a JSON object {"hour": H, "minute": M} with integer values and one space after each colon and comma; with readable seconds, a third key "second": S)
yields {"hour": 11, "minute": 26}
